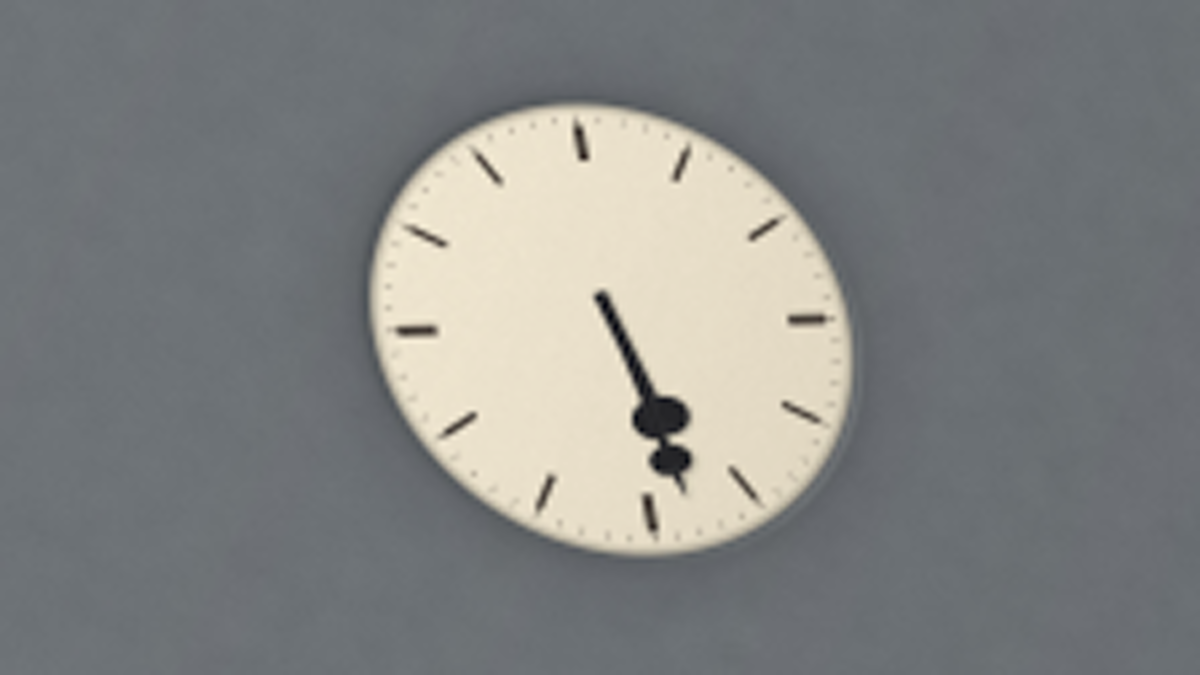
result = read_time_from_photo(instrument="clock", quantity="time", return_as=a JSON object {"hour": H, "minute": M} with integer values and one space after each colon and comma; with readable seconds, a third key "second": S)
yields {"hour": 5, "minute": 28}
